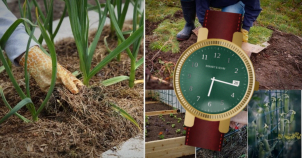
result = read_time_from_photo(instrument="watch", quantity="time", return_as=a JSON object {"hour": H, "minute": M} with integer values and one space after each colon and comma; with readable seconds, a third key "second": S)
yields {"hour": 6, "minute": 16}
